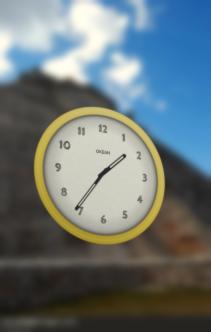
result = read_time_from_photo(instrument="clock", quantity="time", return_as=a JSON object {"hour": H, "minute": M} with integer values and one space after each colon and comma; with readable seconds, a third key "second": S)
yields {"hour": 1, "minute": 36}
